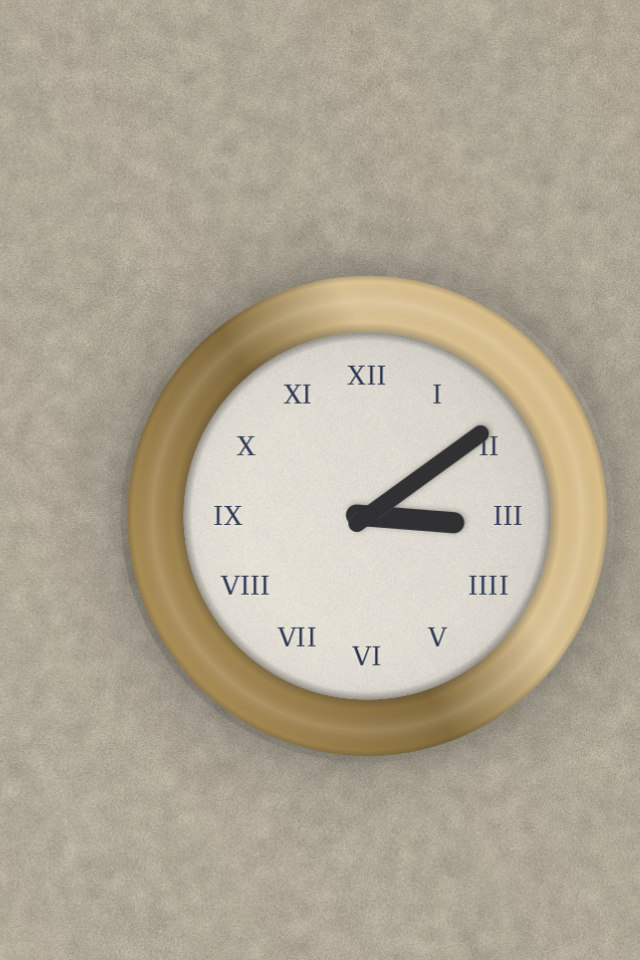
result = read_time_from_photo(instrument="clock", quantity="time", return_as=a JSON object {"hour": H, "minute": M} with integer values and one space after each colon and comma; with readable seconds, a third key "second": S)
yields {"hour": 3, "minute": 9}
